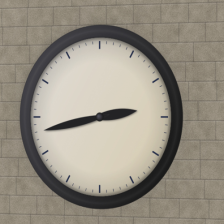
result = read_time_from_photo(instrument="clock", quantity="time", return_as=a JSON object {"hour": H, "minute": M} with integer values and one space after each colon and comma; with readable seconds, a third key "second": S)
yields {"hour": 2, "minute": 43}
